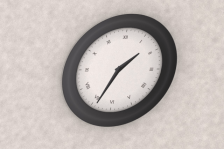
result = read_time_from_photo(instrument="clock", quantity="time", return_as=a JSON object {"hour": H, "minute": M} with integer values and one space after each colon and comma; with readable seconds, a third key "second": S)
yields {"hour": 1, "minute": 34}
